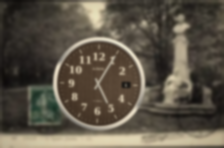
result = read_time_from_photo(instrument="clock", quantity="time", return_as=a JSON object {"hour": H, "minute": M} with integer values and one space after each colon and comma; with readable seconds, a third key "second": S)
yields {"hour": 5, "minute": 5}
